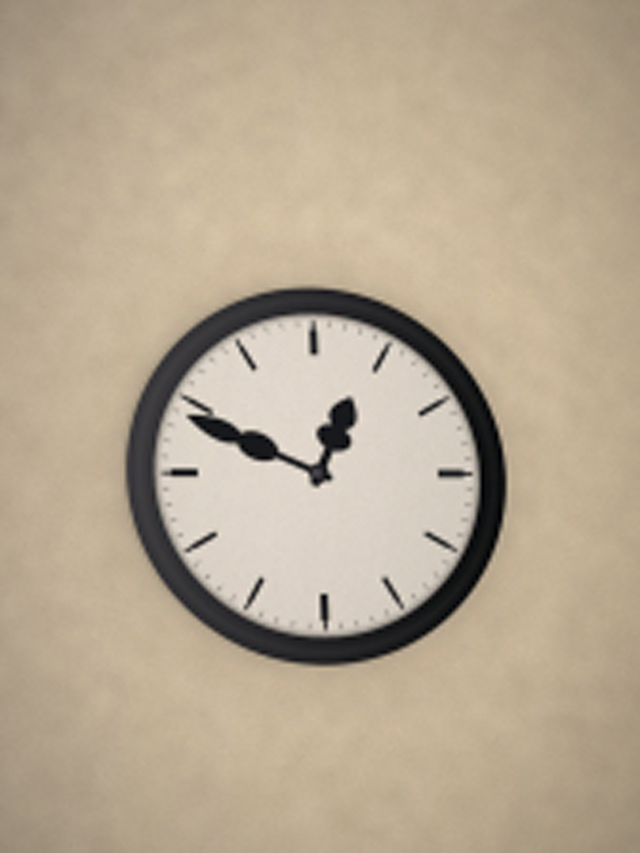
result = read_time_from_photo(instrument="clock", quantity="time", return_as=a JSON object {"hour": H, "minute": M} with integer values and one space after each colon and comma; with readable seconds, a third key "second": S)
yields {"hour": 12, "minute": 49}
